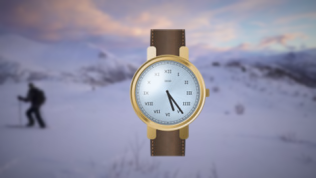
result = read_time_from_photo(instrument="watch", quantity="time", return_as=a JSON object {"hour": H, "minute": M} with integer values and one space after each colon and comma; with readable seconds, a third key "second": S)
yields {"hour": 5, "minute": 24}
